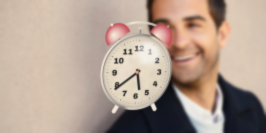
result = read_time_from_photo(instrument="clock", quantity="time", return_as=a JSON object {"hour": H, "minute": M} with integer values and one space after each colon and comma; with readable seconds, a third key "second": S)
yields {"hour": 5, "minute": 39}
